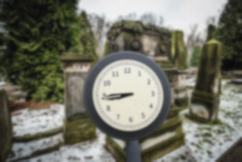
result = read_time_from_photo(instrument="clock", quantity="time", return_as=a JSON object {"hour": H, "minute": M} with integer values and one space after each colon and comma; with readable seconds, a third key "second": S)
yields {"hour": 8, "minute": 44}
